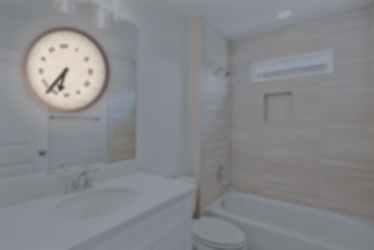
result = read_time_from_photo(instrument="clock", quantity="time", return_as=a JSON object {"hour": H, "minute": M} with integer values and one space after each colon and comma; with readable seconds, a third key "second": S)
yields {"hour": 6, "minute": 37}
